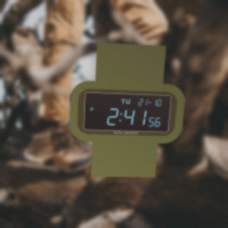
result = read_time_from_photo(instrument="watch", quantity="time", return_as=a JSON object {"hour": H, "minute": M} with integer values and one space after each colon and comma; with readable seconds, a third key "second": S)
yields {"hour": 2, "minute": 41}
